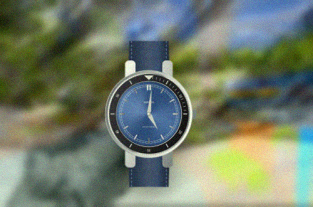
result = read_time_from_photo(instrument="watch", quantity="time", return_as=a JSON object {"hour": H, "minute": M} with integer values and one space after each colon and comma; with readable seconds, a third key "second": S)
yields {"hour": 5, "minute": 1}
